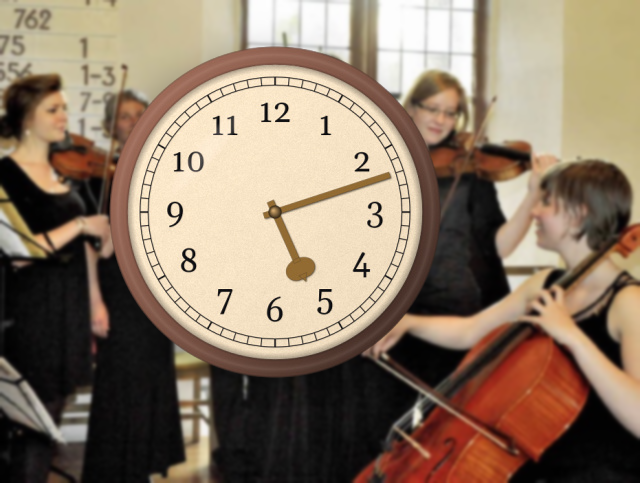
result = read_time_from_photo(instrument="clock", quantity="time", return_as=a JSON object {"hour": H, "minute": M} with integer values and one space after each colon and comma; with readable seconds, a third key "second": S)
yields {"hour": 5, "minute": 12}
